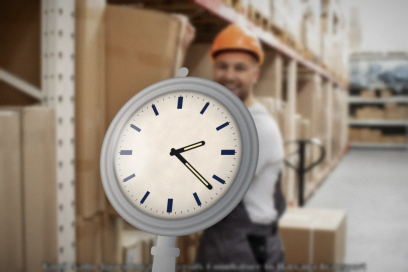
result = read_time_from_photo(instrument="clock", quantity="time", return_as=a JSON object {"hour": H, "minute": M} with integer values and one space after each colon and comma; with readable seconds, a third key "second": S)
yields {"hour": 2, "minute": 22}
